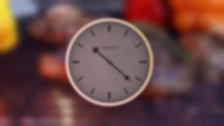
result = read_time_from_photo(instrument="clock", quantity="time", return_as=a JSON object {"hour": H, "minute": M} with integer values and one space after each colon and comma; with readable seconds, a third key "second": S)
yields {"hour": 10, "minute": 22}
